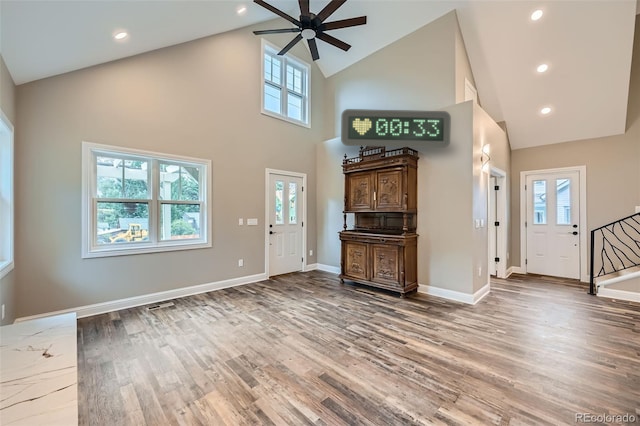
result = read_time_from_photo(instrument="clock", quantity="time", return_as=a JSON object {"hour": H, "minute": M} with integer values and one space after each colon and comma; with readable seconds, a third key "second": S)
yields {"hour": 0, "minute": 33}
